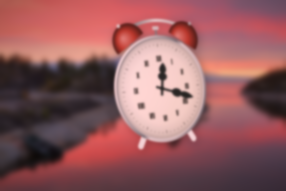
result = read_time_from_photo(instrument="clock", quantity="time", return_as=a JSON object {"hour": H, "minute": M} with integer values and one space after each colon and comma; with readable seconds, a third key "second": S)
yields {"hour": 12, "minute": 18}
